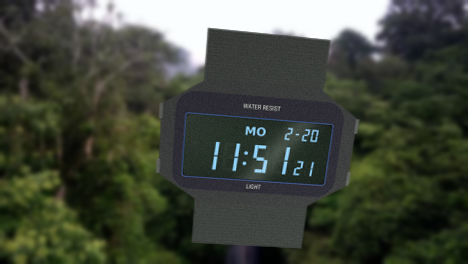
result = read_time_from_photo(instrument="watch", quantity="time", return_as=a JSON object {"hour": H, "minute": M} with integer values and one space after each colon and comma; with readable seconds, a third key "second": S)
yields {"hour": 11, "minute": 51, "second": 21}
